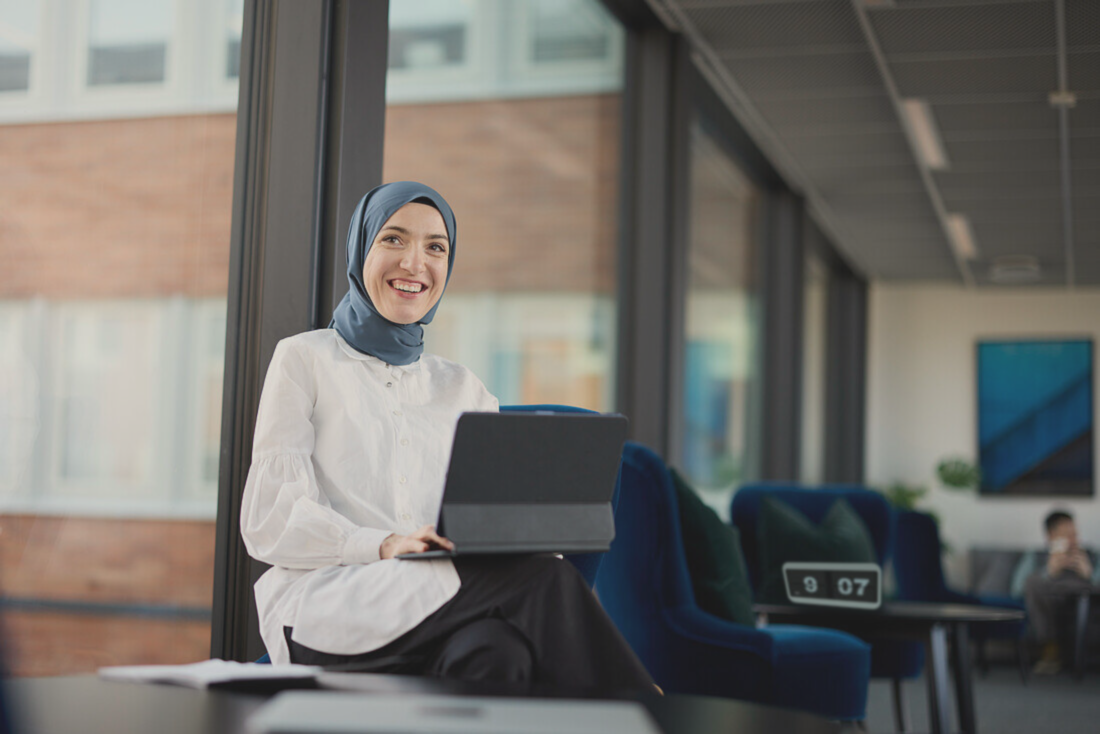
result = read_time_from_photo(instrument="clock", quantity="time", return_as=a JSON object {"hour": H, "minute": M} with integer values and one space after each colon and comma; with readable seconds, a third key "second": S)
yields {"hour": 9, "minute": 7}
